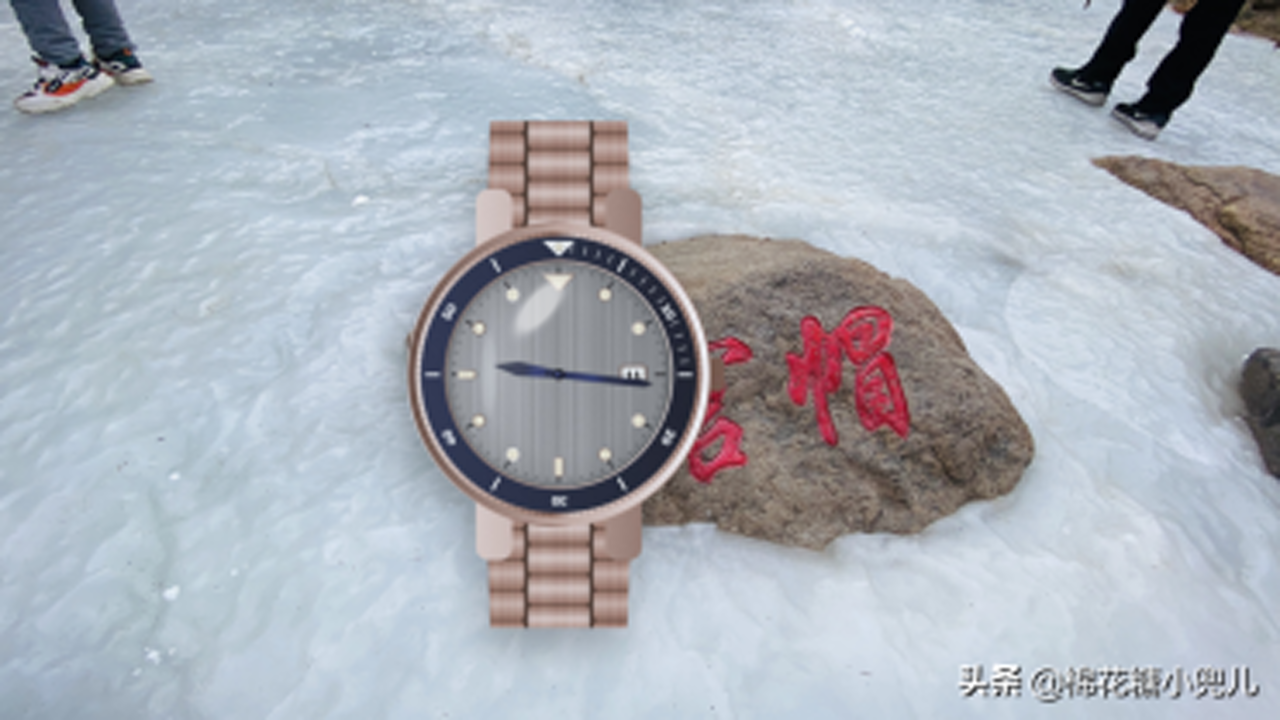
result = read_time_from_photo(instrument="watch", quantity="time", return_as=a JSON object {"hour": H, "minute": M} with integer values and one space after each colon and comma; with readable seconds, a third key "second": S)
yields {"hour": 9, "minute": 16}
